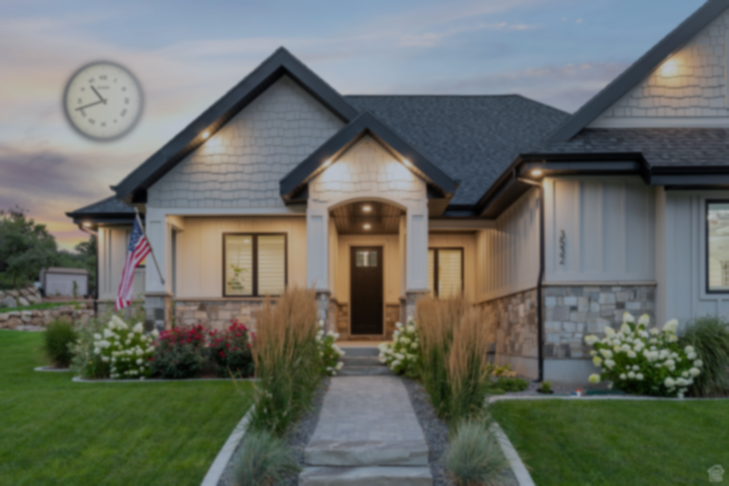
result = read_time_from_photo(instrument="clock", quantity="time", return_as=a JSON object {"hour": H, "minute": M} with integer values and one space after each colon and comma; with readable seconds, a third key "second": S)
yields {"hour": 10, "minute": 42}
